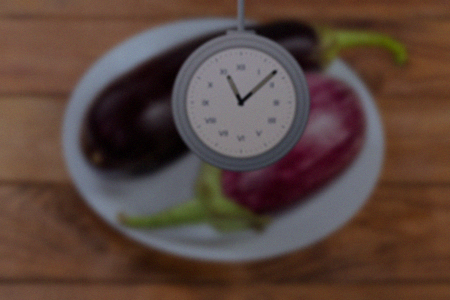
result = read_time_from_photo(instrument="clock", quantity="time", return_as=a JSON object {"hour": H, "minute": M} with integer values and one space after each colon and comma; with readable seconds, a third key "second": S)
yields {"hour": 11, "minute": 8}
